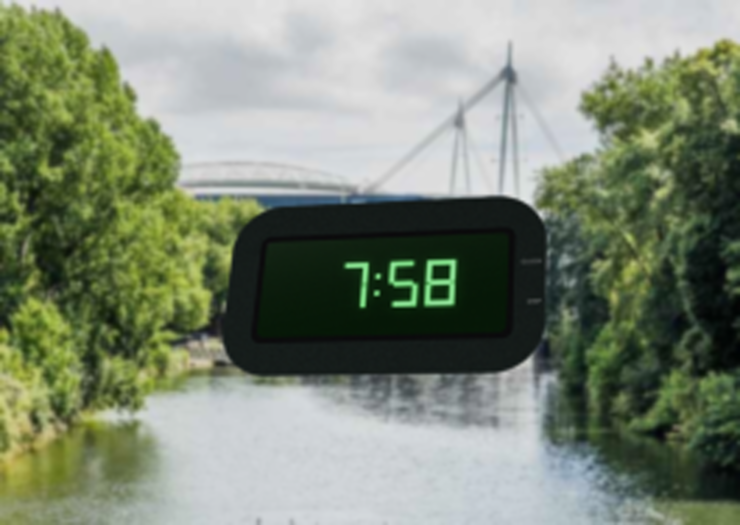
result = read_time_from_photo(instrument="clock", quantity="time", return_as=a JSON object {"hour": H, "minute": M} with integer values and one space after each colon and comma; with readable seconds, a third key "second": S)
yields {"hour": 7, "minute": 58}
